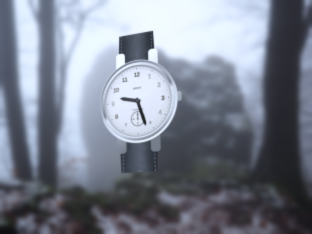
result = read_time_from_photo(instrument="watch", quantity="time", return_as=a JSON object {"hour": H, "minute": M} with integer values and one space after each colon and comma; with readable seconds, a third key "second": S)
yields {"hour": 9, "minute": 27}
